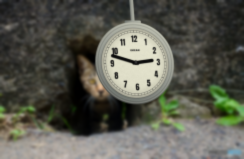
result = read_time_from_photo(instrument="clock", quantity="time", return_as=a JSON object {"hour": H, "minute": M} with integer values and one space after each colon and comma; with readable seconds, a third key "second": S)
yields {"hour": 2, "minute": 48}
